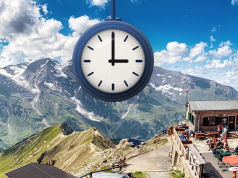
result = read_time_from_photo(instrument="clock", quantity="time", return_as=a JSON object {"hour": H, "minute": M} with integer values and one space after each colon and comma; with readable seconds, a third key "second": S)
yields {"hour": 3, "minute": 0}
